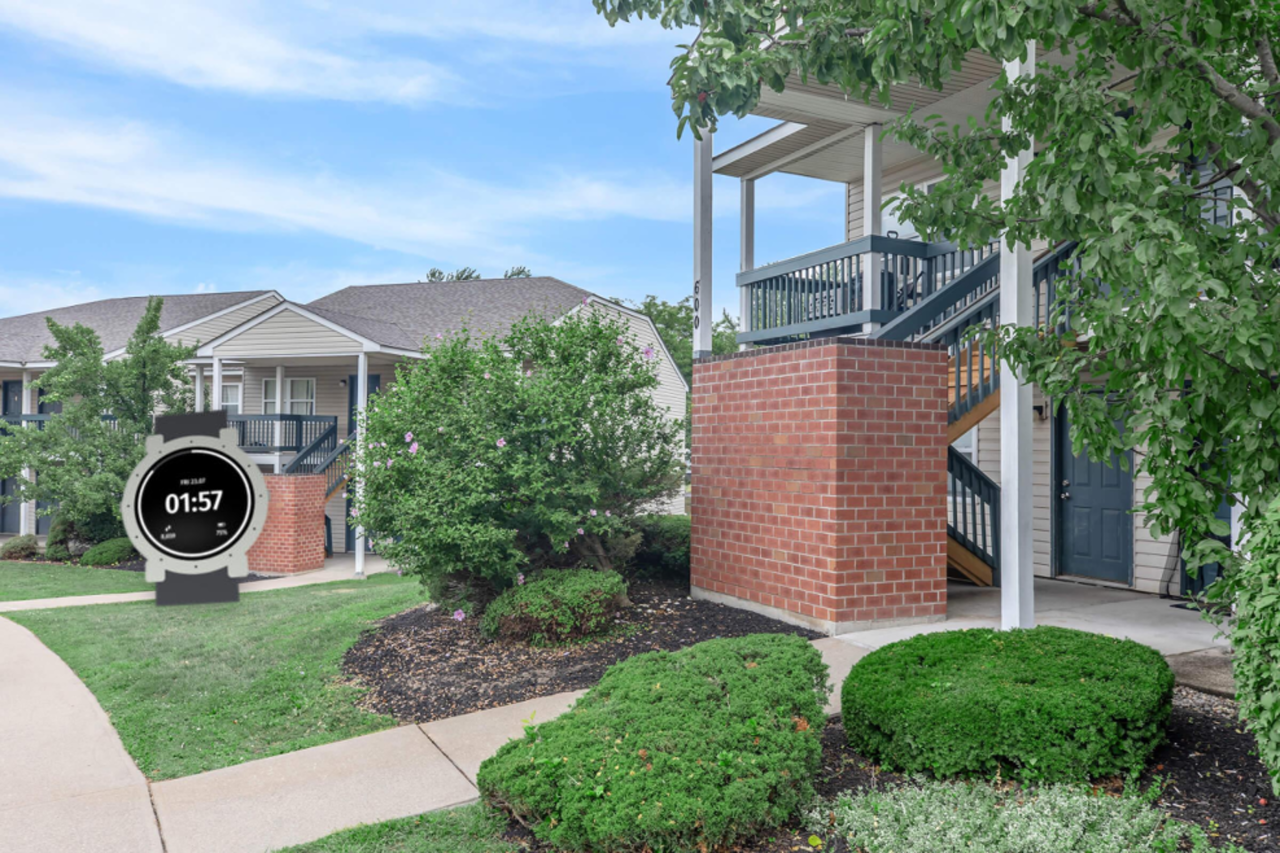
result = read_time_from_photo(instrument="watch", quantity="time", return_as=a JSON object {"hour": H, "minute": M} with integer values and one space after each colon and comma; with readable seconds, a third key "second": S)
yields {"hour": 1, "minute": 57}
